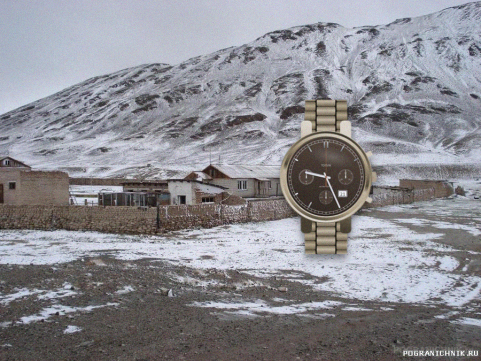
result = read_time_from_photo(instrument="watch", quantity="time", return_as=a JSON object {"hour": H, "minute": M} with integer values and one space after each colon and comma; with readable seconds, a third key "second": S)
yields {"hour": 9, "minute": 26}
